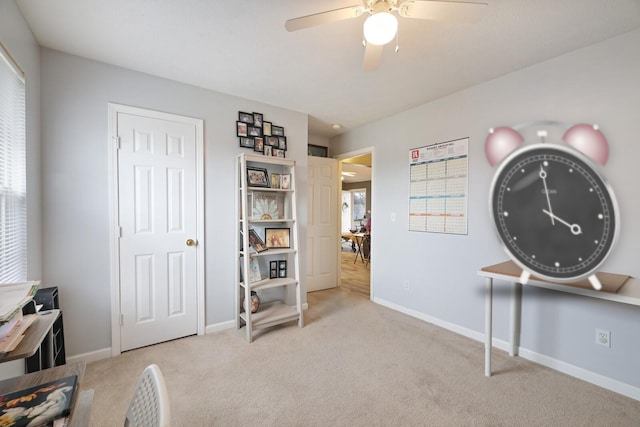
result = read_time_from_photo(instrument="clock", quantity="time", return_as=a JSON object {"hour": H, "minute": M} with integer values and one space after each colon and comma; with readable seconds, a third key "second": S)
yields {"hour": 3, "minute": 59}
